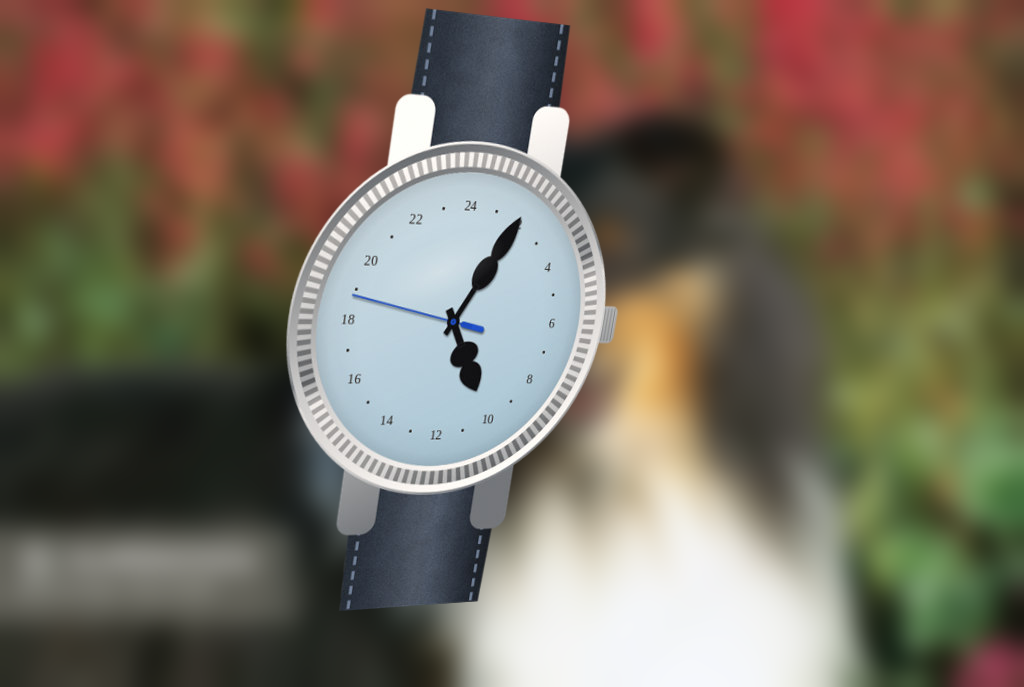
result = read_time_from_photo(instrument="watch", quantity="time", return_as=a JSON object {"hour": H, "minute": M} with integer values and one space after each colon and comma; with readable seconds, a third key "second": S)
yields {"hour": 10, "minute": 4, "second": 47}
